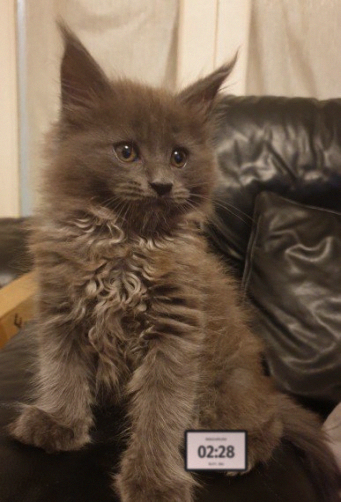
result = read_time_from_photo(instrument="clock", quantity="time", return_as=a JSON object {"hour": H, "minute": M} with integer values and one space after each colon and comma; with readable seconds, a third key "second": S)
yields {"hour": 2, "minute": 28}
